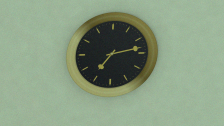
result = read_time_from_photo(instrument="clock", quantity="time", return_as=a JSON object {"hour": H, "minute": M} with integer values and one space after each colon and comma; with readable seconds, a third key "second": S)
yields {"hour": 7, "minute": 13}
